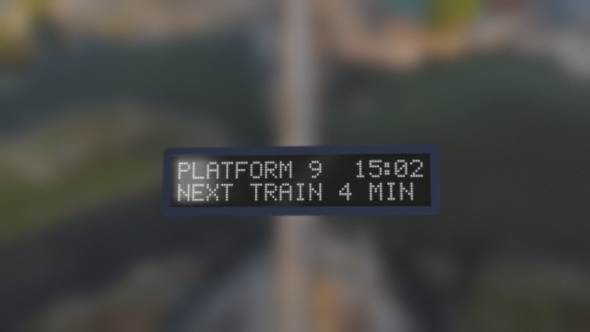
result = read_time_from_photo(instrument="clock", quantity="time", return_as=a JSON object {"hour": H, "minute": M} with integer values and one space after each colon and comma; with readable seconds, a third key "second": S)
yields {"hour": 15, "minute": 2}
